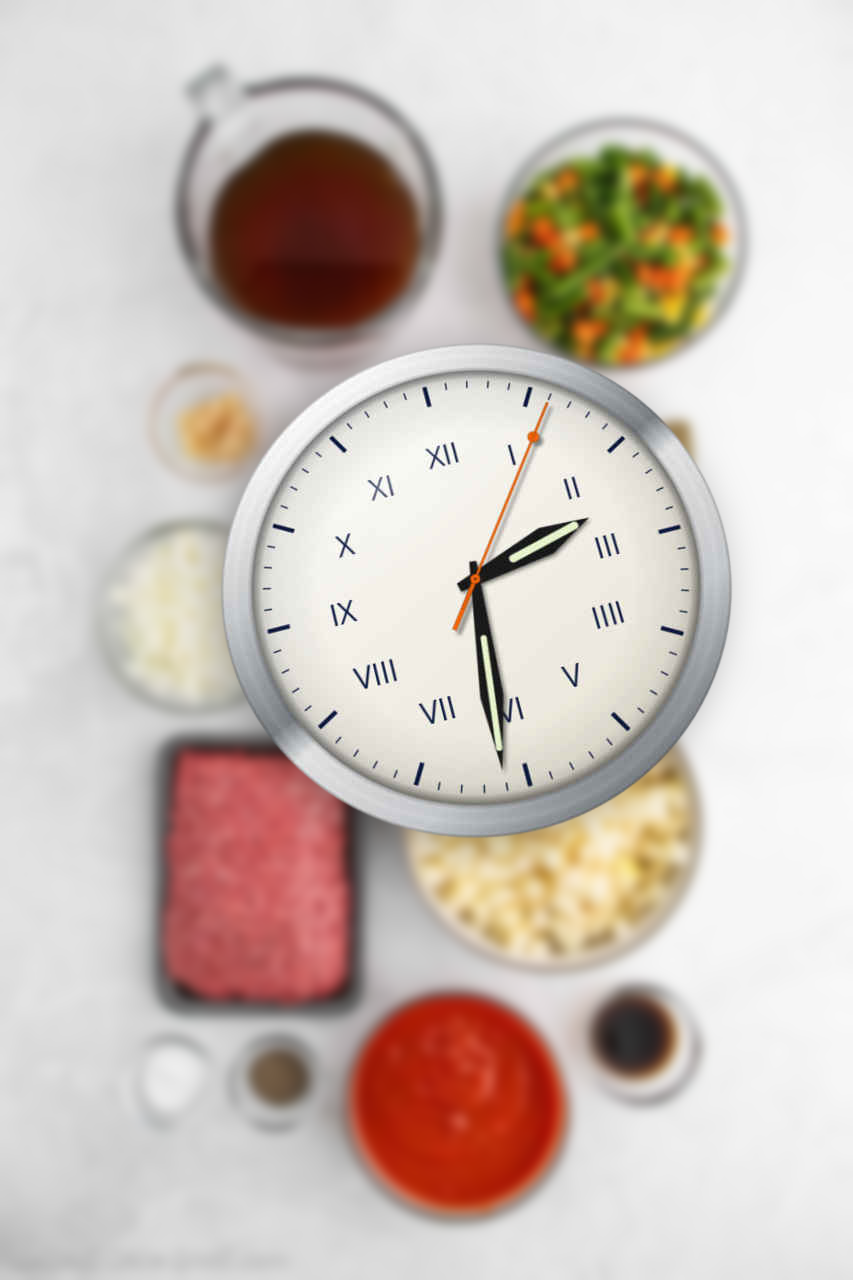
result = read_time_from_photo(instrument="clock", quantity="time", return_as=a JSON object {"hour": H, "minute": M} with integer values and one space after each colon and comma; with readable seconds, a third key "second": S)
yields {"hour": 2, "minute": 31, "second": 6}
